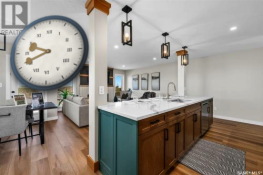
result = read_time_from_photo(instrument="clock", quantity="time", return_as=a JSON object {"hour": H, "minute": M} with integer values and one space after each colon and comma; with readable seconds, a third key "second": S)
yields {"hour": 9, "minute": 41}
